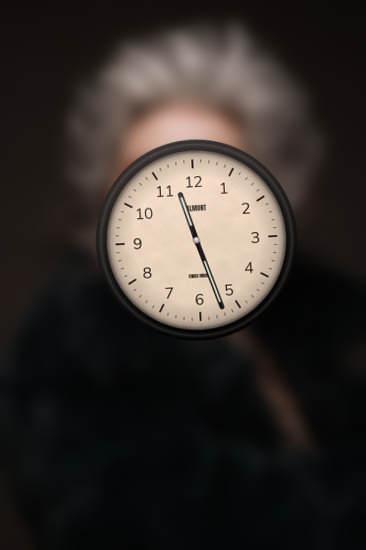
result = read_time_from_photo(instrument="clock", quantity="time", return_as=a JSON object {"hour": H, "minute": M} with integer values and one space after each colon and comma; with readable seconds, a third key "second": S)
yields {"hour": 11, "minute": 27}
